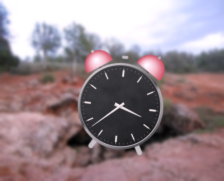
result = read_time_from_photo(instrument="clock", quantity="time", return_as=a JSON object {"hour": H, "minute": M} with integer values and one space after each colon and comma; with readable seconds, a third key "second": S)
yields {"hour": 3, "minute": 38}
